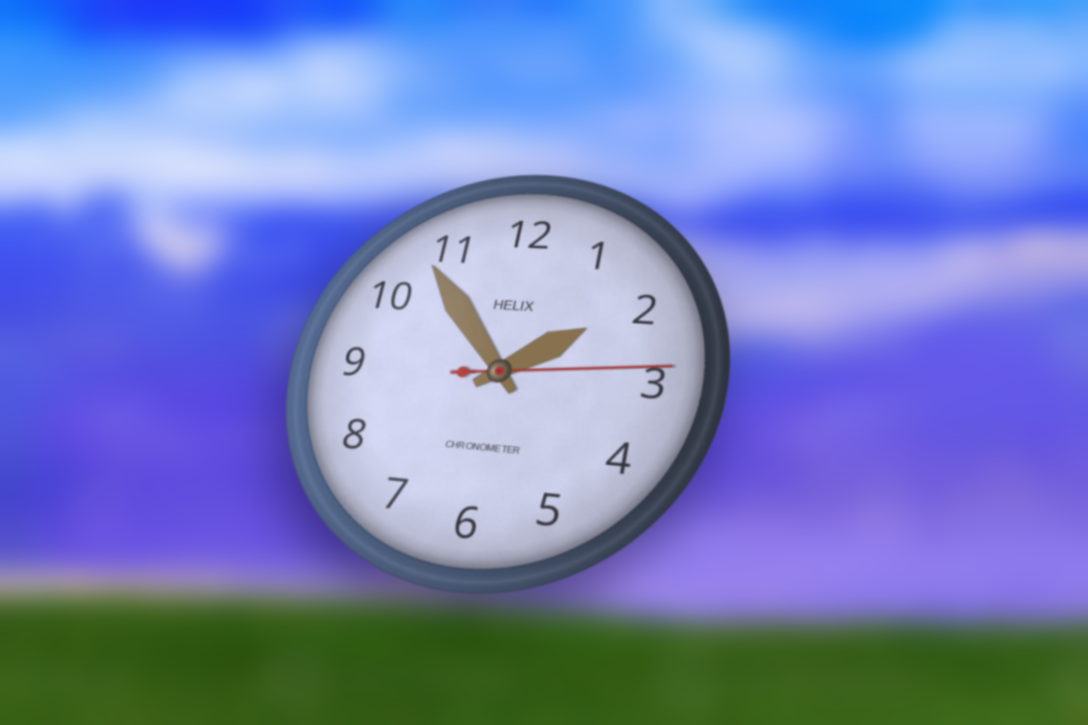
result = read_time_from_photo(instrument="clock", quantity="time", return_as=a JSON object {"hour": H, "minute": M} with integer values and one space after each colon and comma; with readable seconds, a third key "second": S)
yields {"hour": 1, "minute": 53, "second": 14}
